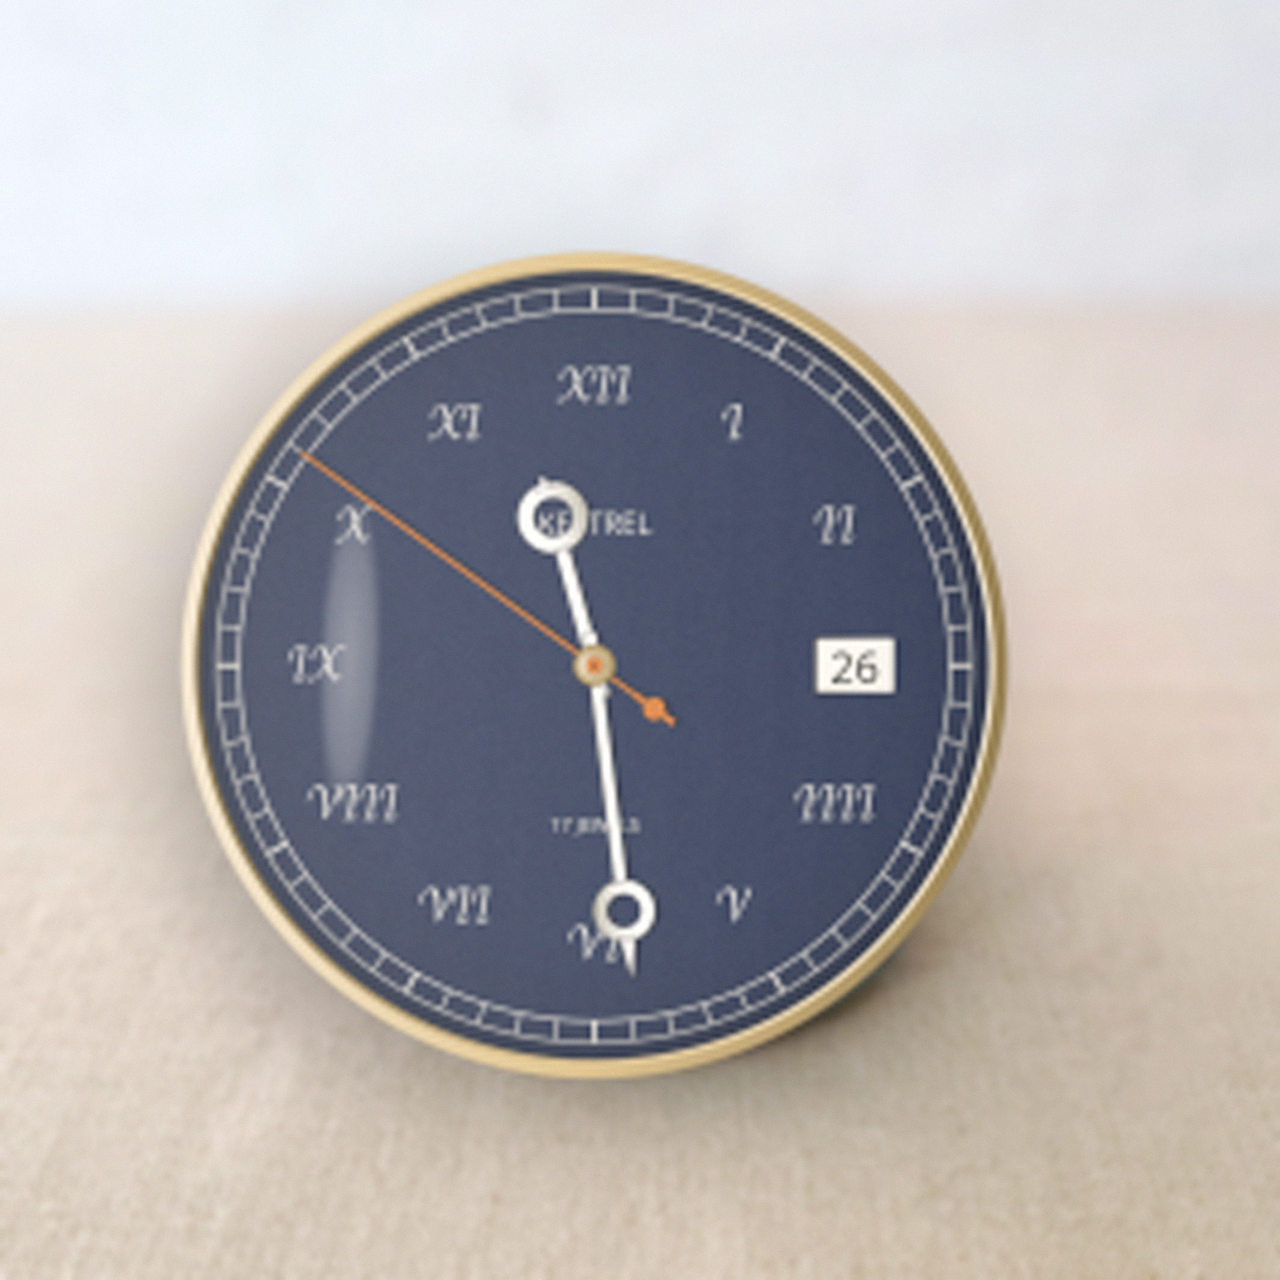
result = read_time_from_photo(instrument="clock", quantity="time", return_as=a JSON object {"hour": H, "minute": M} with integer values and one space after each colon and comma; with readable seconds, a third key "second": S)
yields {"hour": 11, "minute": 28, "second": 51}
